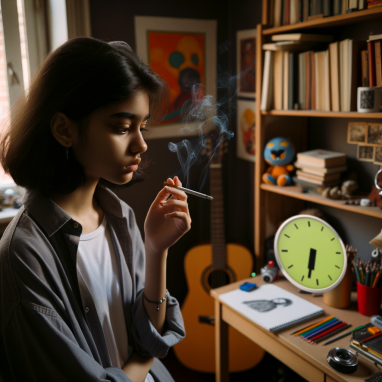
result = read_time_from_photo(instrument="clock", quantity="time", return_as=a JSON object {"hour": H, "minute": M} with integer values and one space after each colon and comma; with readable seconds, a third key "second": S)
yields {"hour": 6, "minute": 33}
